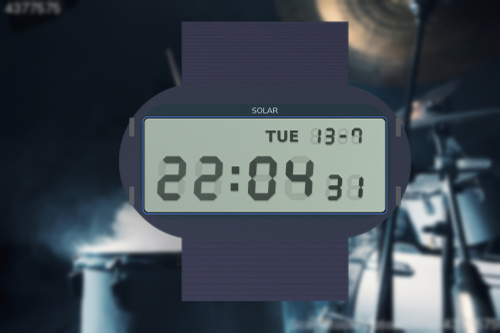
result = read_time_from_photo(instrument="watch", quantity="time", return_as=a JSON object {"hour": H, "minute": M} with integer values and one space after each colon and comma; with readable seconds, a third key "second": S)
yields {"hour": 22, "minute": 4, "second": 31}
